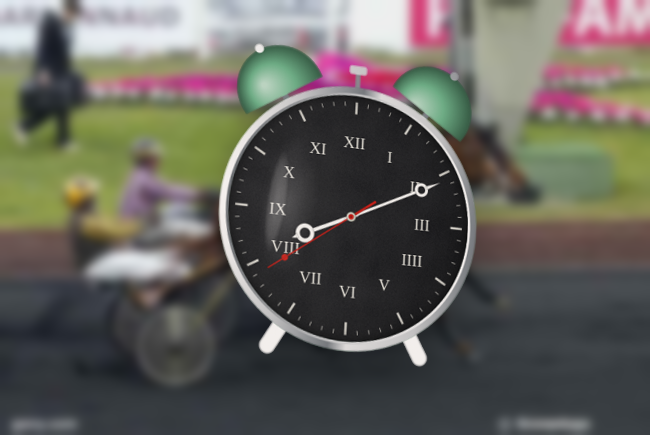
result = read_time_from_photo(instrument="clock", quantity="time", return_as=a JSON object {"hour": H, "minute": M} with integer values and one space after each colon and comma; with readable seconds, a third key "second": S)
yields {"hour": 8, "minute": 10, "second": 39}
